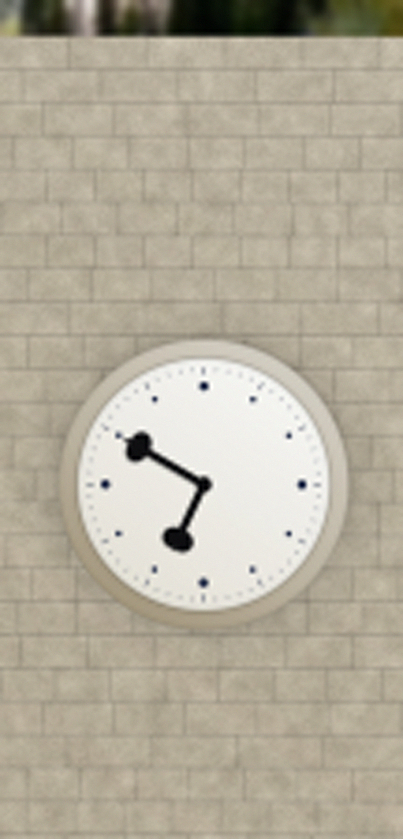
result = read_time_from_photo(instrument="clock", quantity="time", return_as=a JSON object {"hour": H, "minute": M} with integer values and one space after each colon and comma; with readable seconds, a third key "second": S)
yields {"hour": 6, "minute": 50}
